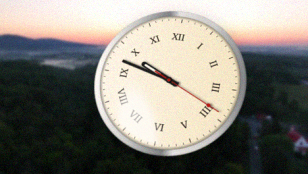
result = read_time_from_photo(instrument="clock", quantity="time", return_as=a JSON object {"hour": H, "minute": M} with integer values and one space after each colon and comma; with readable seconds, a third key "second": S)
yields {"hour": 9, "minute": 47, "second": 19}
